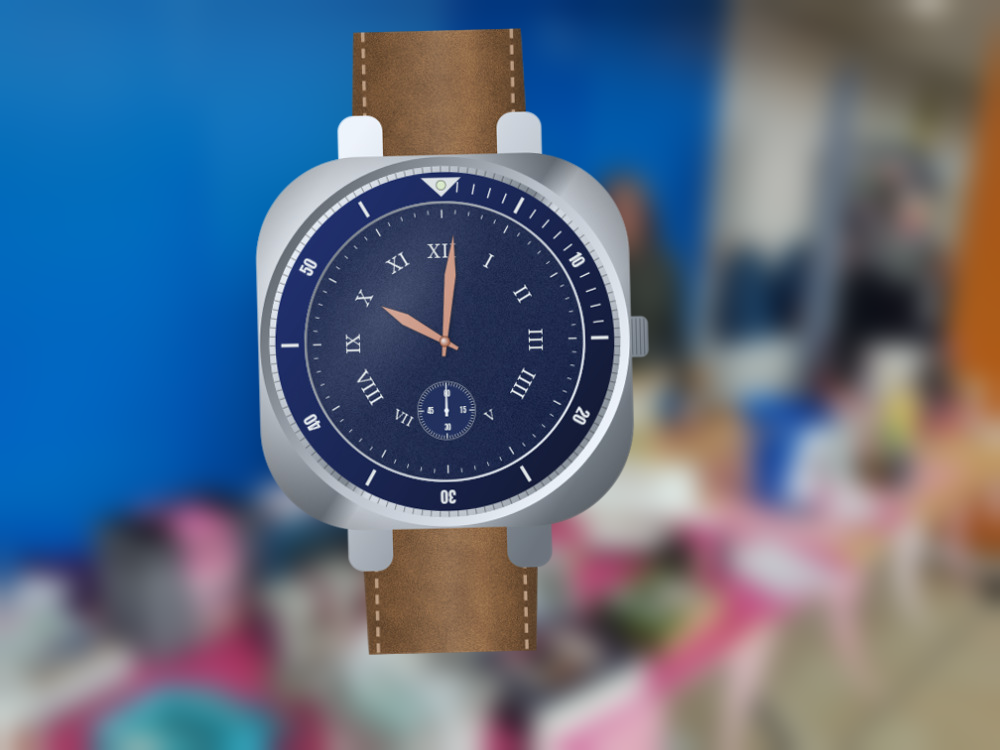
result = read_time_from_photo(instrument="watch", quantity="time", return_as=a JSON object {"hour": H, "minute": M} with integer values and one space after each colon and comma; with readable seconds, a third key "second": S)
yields {"hour": 10, "minute": 1}
